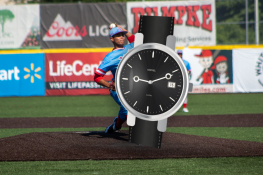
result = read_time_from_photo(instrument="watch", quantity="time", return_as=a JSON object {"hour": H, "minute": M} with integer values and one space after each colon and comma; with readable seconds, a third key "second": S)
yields {"hour": 9, "minute": 11}
